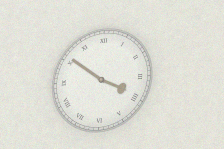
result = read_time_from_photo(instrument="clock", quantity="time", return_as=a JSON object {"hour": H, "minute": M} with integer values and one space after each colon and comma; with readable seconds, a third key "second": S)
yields {"hour": 3, "minute": 51}
